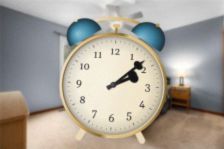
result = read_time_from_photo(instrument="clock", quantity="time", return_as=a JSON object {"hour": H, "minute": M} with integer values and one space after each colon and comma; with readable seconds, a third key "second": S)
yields {"hour": 2, "minute": 8}
